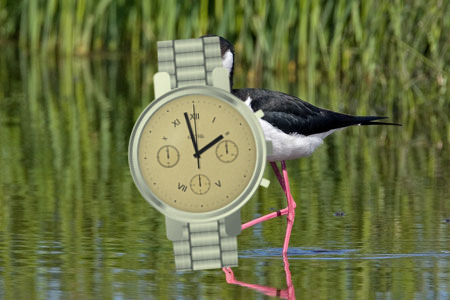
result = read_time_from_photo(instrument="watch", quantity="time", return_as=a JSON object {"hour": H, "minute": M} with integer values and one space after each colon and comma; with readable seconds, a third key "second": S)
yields {"hour": 1, "minute": 58}
